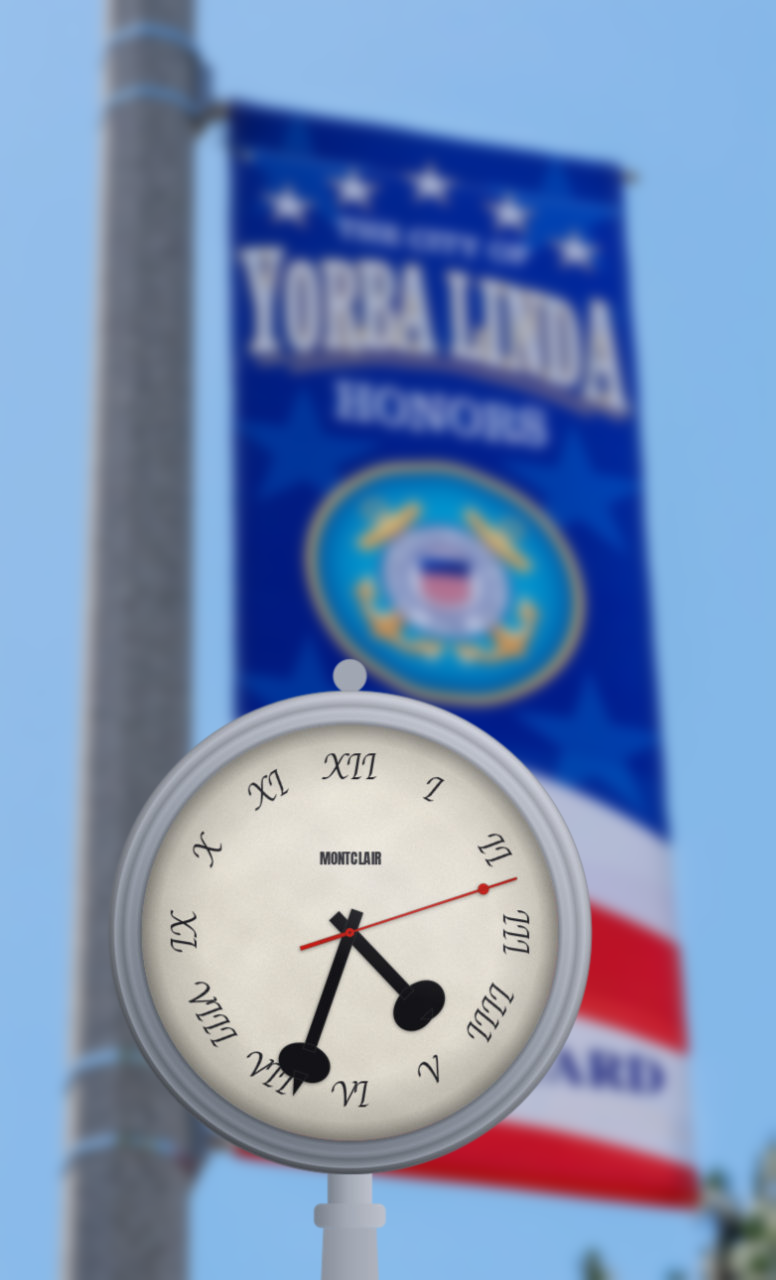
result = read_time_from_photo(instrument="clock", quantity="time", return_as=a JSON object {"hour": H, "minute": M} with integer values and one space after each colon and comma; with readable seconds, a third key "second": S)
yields {"hour": 4, "minute": 33, "second": 12}
